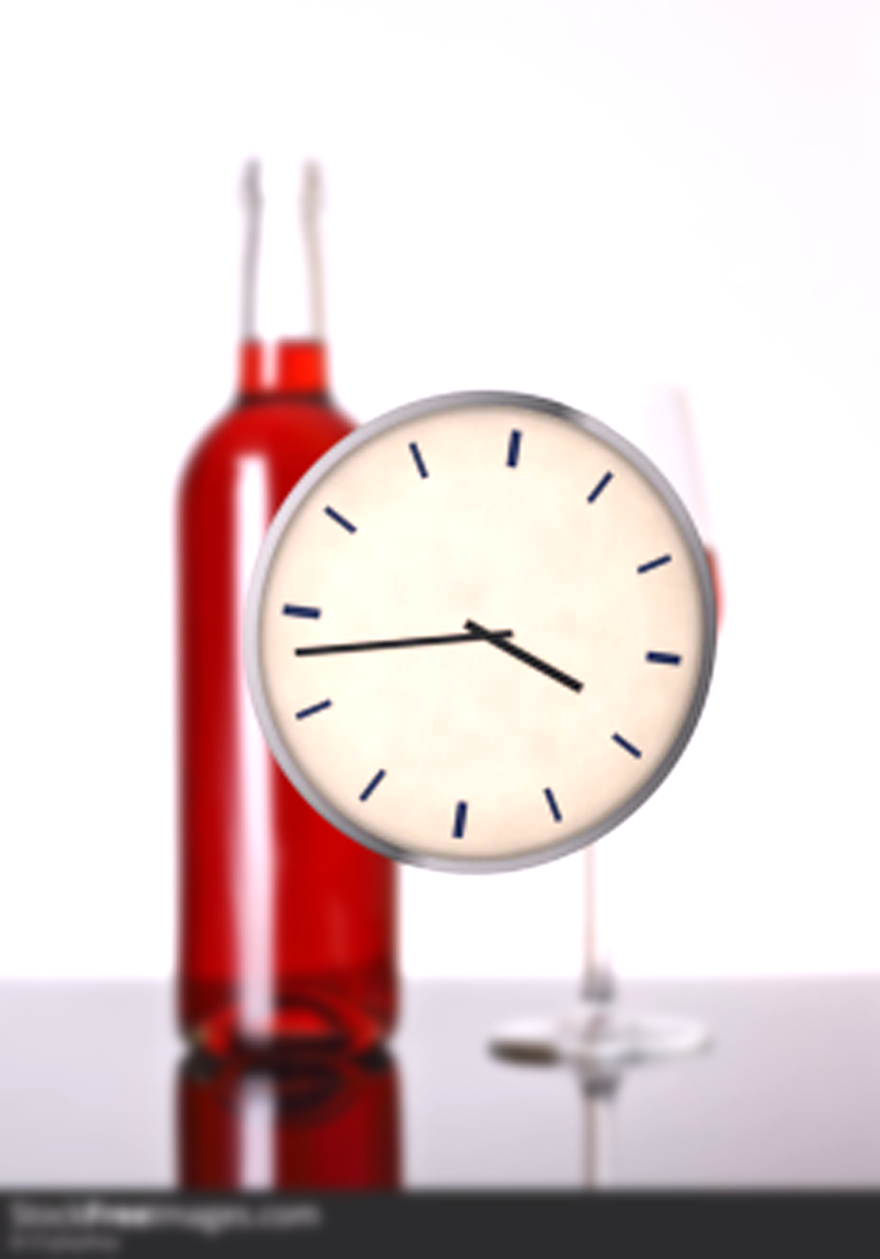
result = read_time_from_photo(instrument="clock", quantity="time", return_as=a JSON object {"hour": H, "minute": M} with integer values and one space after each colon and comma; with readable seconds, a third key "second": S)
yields {"hour": 3, "minute": 43}
